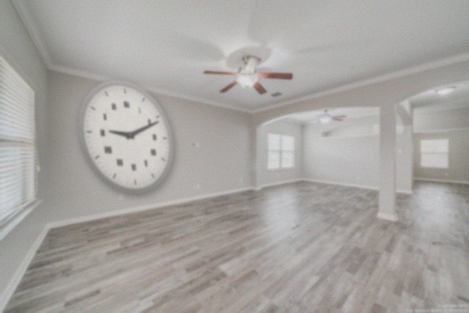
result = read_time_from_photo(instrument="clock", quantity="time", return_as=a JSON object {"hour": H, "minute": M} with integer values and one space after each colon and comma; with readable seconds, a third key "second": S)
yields {"hour": 9, "minute": 11}
